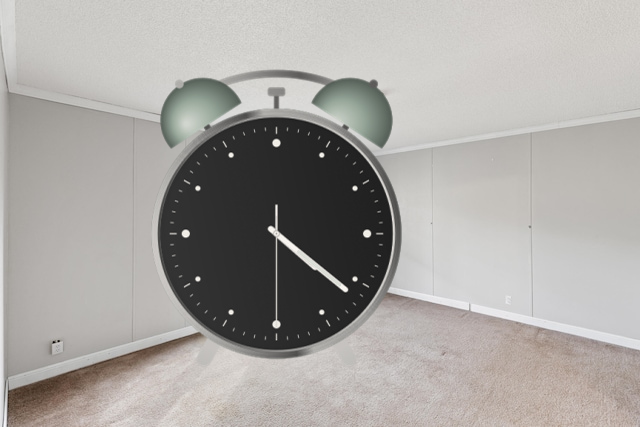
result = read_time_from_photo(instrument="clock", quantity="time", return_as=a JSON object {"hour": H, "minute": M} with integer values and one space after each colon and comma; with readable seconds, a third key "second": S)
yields {"hour": 4, "minute": 21, "second": 30}
